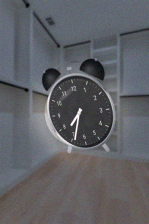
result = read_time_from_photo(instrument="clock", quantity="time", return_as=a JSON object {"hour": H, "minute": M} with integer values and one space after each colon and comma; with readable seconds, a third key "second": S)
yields {"hour": 7, "minute": 34}
